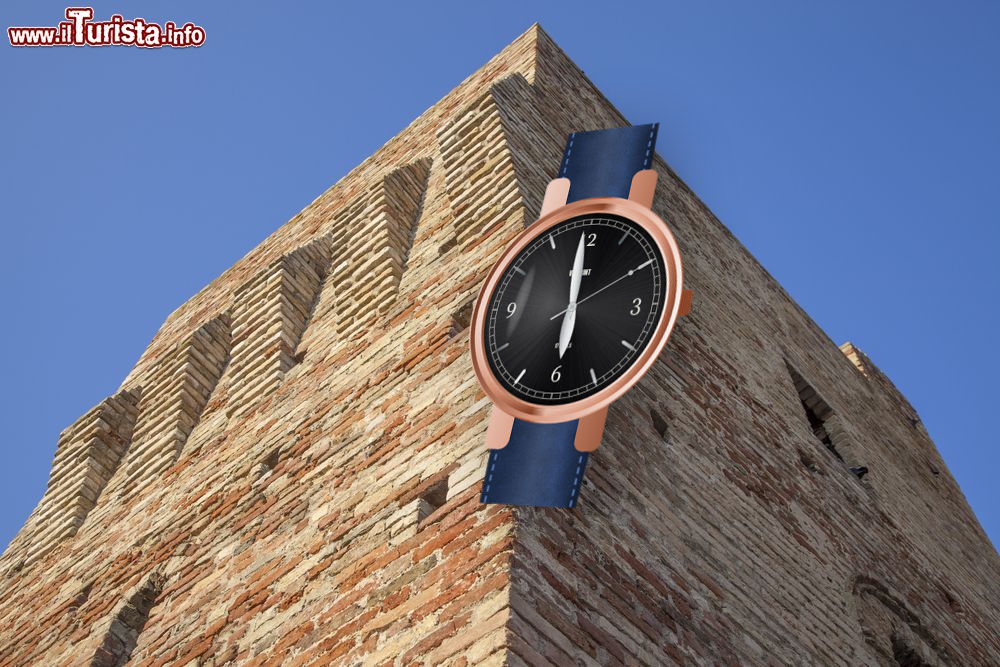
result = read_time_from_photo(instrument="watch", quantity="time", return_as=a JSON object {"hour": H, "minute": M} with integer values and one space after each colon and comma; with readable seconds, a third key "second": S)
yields {"hour": 5, "minute": 59, "second": 10}
